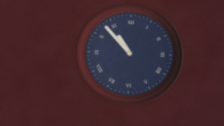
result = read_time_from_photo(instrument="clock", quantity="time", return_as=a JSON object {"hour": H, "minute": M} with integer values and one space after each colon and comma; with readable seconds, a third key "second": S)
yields {"hour": 10, "minute": 53}
